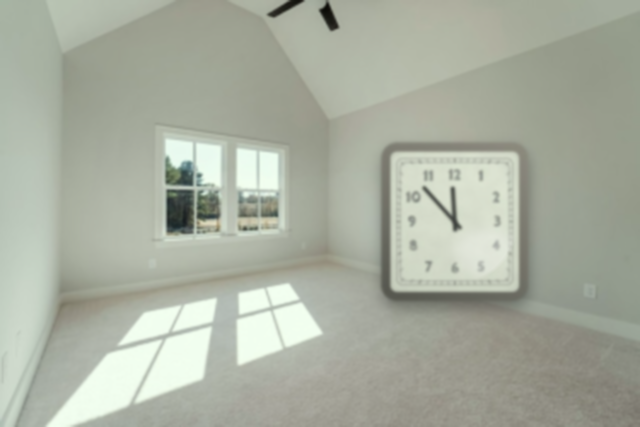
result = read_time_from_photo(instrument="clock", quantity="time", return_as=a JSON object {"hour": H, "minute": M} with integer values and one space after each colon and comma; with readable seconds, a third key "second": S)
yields {"hour": 11, "minute": 53}
